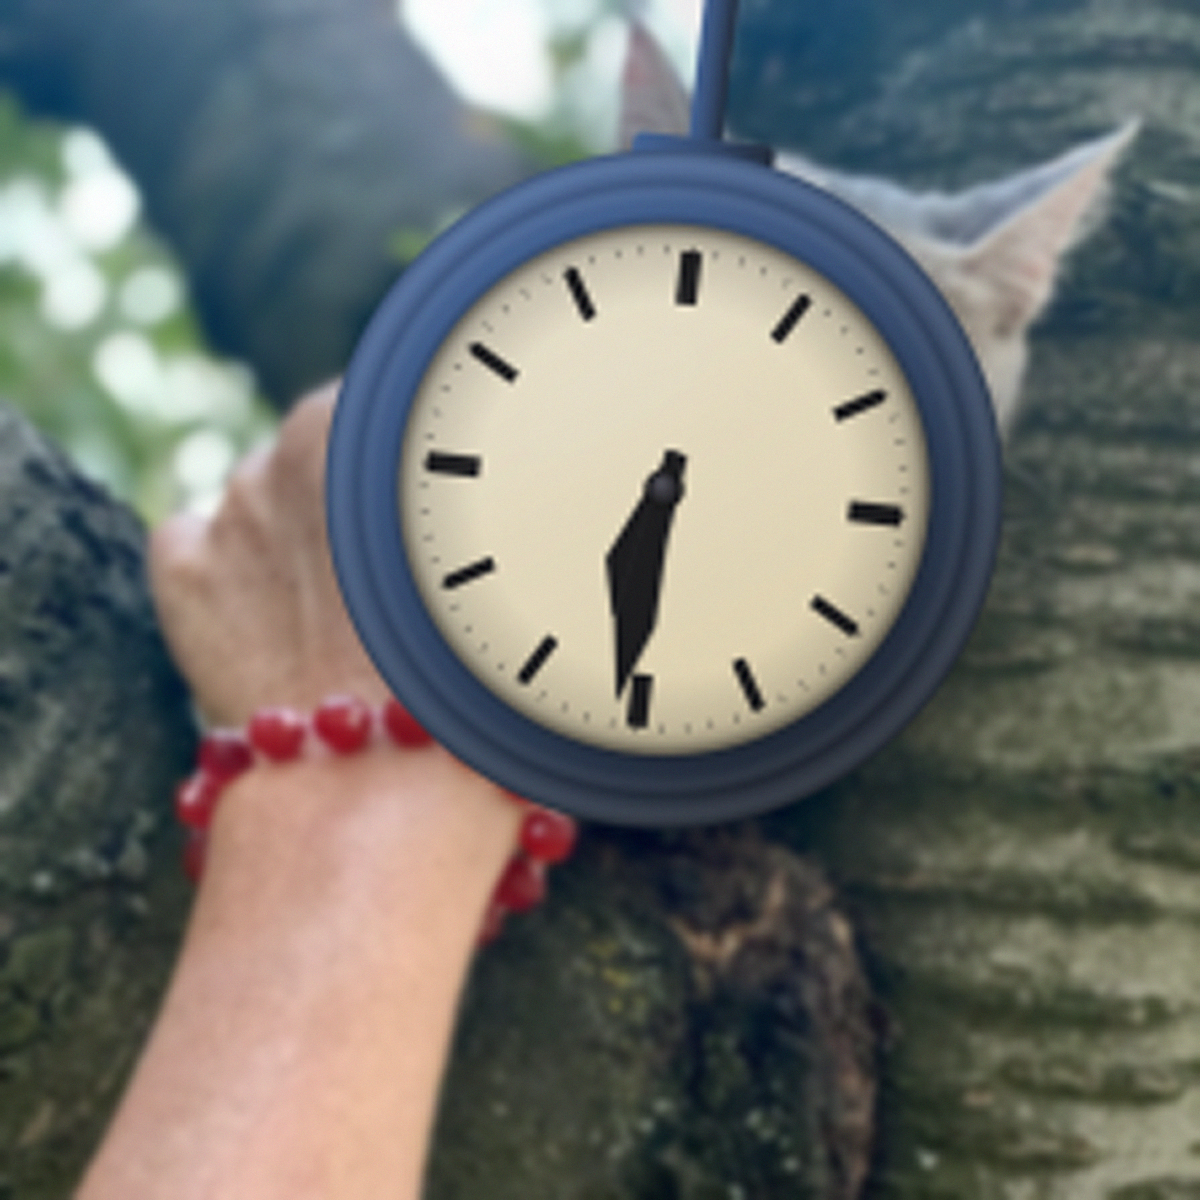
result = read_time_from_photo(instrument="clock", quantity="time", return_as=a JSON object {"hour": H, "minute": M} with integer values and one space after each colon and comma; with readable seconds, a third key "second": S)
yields {"hour": 6, "minute": 31}
